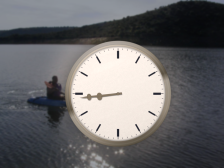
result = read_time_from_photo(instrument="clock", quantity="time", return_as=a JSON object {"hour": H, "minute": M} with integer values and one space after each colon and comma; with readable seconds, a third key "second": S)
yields {"hour": 8, "minute": 44}
